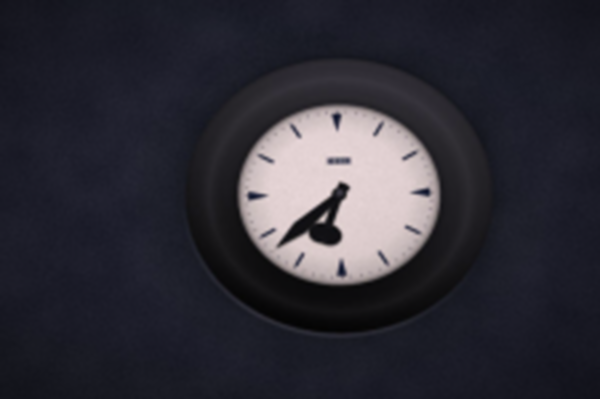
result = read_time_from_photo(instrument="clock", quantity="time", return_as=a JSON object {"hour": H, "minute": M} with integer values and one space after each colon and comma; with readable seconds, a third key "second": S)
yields {"hour": 6, "minute": 38}
